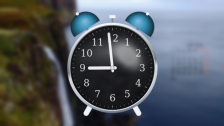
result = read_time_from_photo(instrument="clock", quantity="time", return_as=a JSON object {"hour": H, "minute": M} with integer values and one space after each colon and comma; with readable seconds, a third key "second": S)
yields {"hour": 8, "minute": 59}
